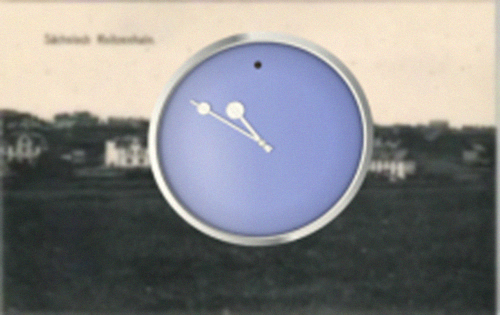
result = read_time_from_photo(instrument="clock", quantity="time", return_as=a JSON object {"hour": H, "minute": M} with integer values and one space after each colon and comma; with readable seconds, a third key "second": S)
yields {"hour": 10, "minute": 51}
